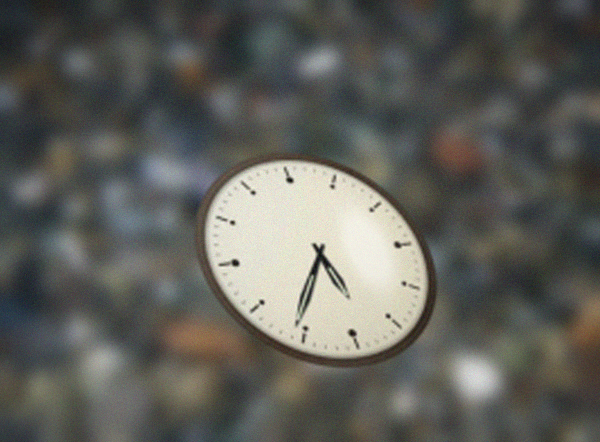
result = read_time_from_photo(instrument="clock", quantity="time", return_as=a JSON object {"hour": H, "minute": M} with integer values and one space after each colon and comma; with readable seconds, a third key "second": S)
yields {"hour": 5, "minute": 36}
